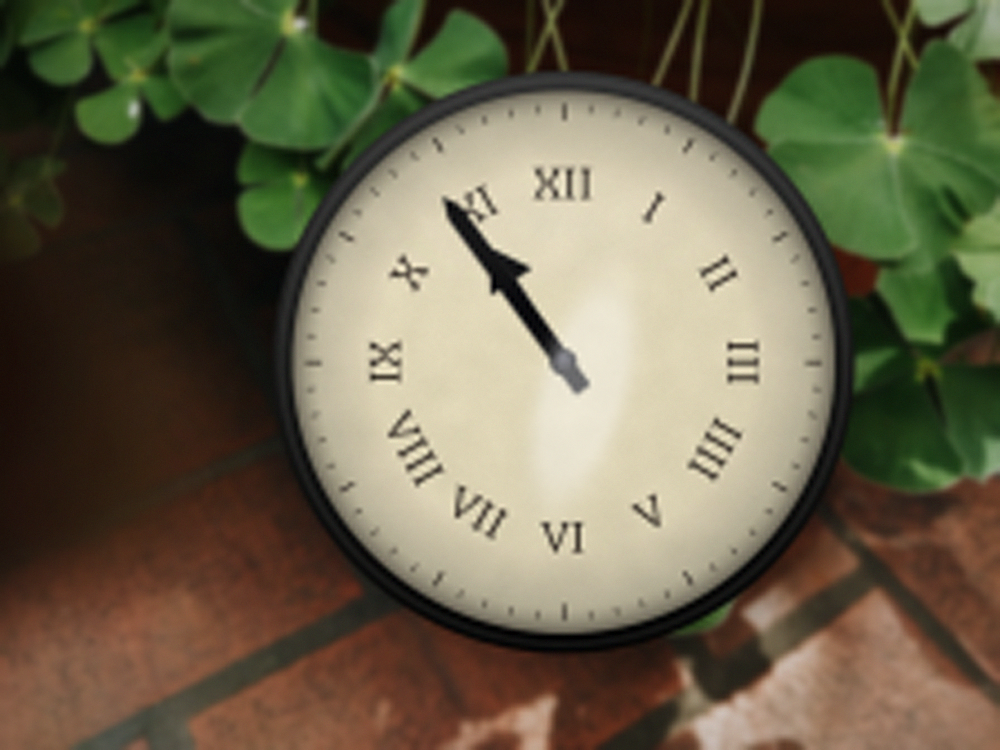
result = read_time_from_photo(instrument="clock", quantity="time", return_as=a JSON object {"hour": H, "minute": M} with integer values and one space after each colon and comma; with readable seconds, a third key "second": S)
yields {"hour": 10, "minute": 54}
